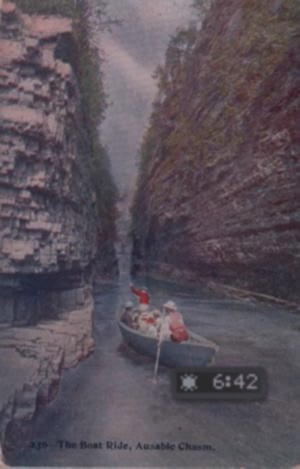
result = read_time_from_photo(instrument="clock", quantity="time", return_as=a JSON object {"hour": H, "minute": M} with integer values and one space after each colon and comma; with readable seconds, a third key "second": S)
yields {"hour": 6, "minute": 42}
